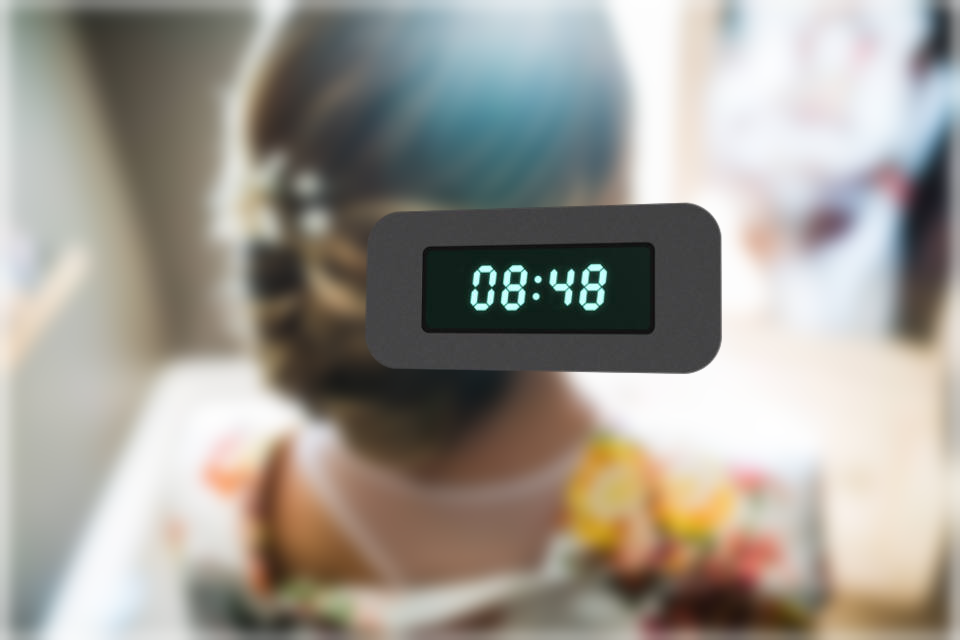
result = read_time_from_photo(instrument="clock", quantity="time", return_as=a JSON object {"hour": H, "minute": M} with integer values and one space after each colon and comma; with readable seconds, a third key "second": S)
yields {"hour": 8, "minute": 48}
